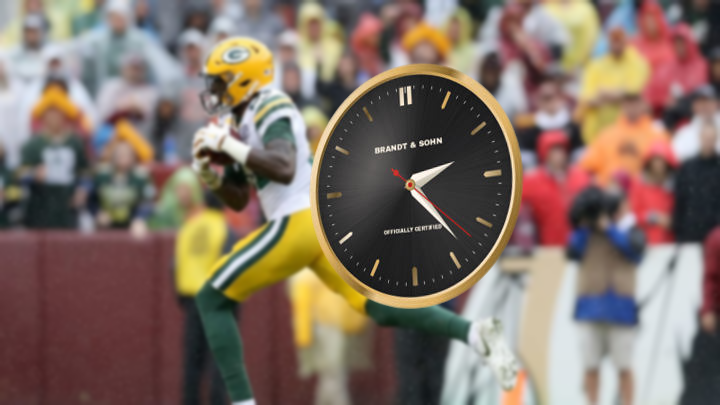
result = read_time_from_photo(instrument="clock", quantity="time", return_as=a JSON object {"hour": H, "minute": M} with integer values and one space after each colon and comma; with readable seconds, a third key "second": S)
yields {"hour": 2, "minute": 23, "second": 22}
